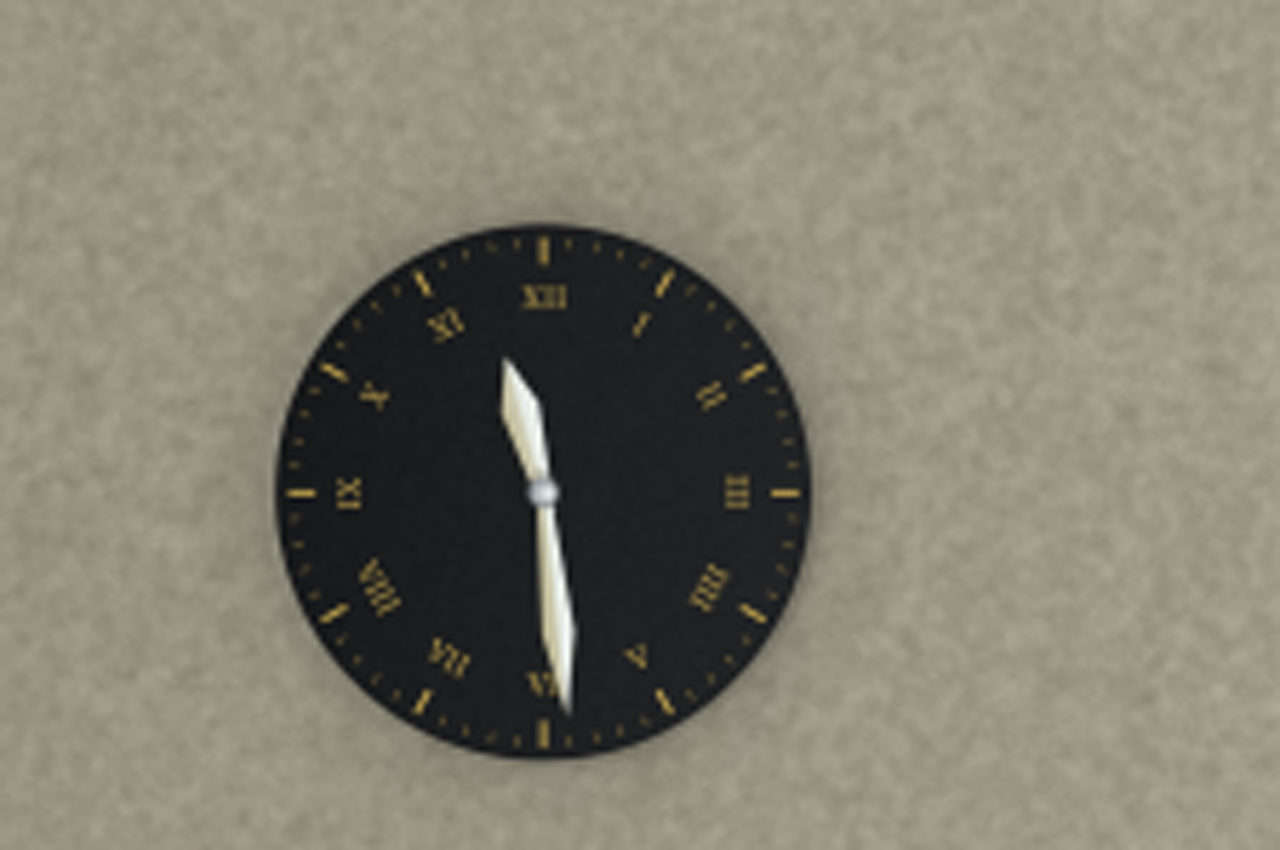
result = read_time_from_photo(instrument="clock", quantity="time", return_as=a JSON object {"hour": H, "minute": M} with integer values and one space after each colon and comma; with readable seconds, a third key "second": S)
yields {"hour": 11, "minute": 29}
